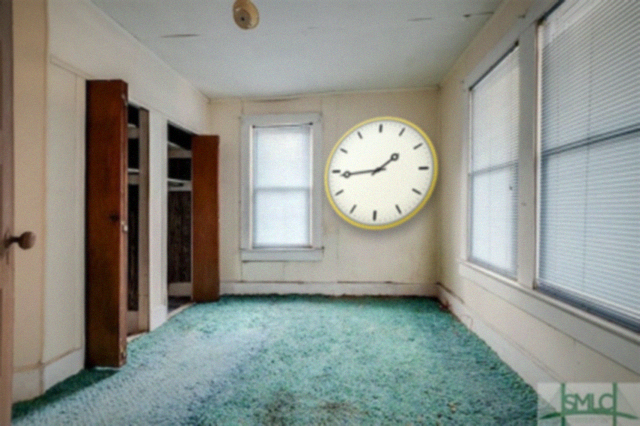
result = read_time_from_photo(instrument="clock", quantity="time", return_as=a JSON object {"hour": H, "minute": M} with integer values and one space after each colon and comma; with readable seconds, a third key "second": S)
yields {"hour": 1, "minute": 44}
